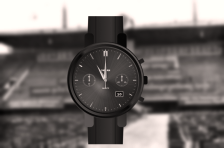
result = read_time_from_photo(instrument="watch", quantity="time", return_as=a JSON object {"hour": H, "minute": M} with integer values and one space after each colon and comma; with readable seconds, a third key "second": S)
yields {"hour": 11, "minute": 0}
